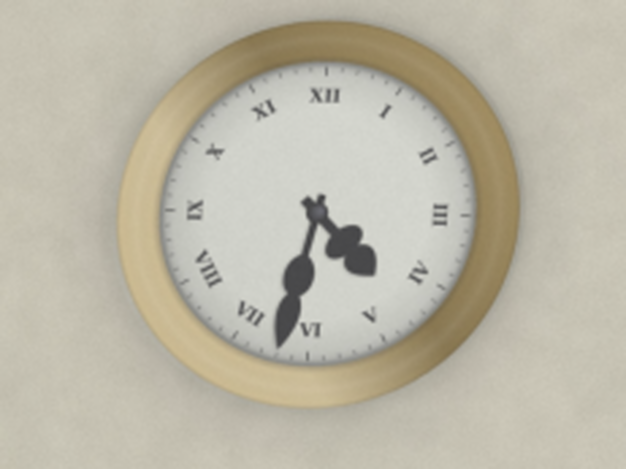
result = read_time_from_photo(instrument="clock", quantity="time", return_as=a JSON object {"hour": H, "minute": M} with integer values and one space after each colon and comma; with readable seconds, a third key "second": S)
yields {"hour": 4, "minute": 32}
